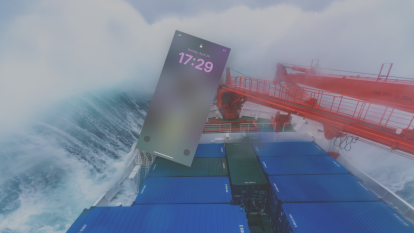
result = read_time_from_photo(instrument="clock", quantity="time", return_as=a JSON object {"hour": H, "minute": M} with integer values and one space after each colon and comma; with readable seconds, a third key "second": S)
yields {"hour": 17, "minute": 29}
